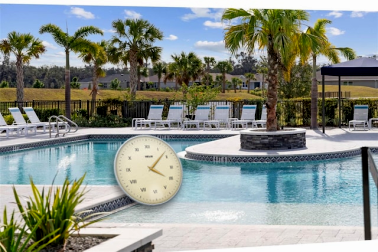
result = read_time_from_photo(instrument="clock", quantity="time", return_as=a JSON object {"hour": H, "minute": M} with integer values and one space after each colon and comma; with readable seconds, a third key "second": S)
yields {"hour": 4, "minute": 8}
